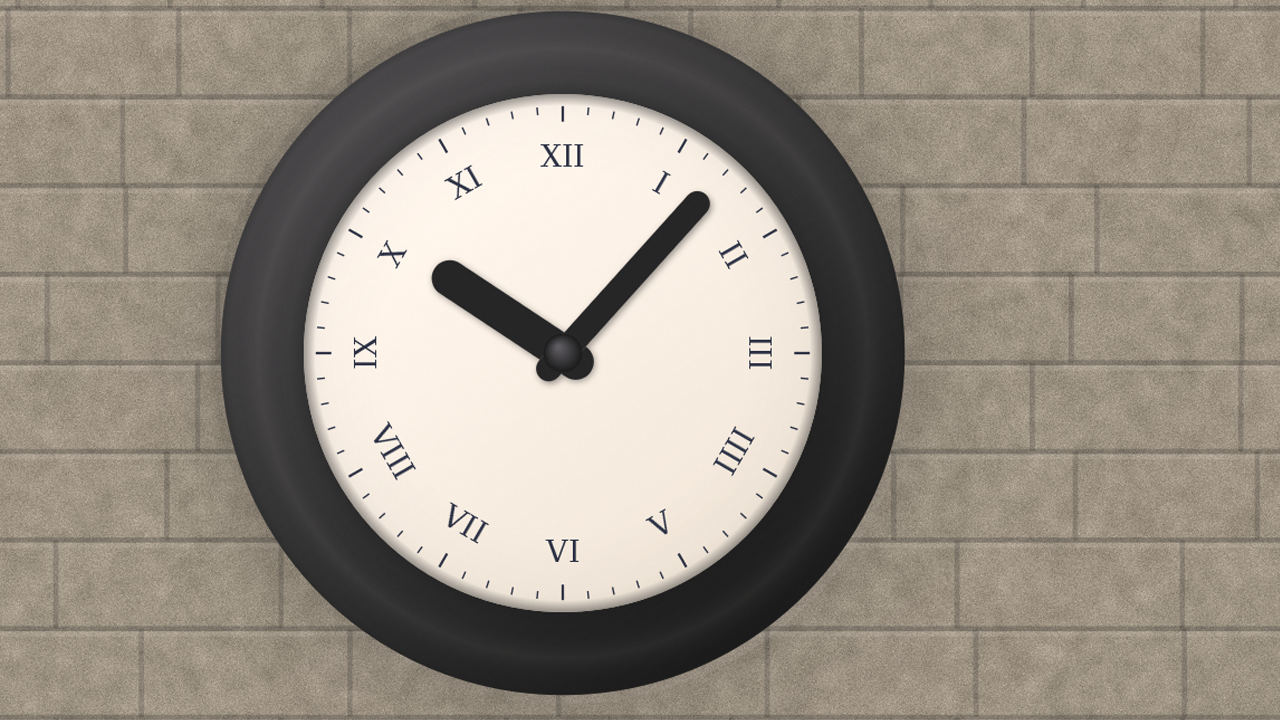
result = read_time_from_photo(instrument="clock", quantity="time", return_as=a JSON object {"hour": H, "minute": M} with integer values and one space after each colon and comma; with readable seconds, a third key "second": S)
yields {"hour": 10, "minute": 7}
